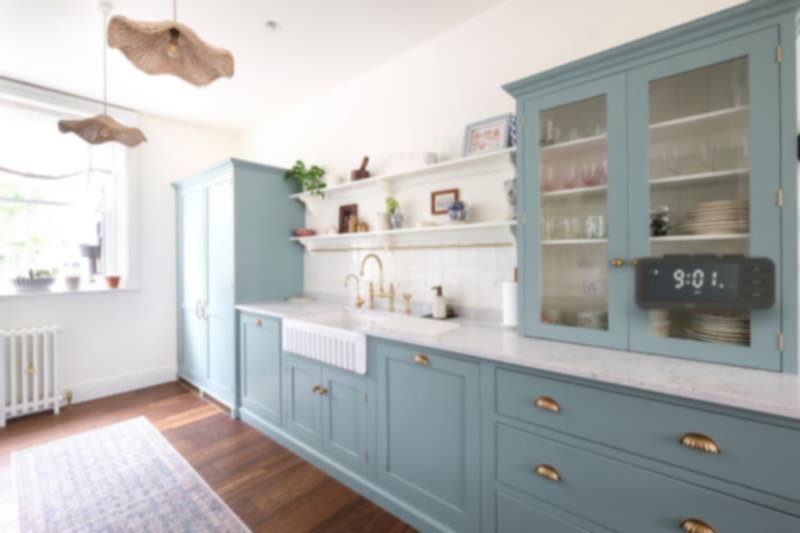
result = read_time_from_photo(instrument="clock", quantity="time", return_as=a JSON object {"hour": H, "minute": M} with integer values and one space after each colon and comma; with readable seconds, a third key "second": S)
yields {"hour": 9, "minute": 1}
